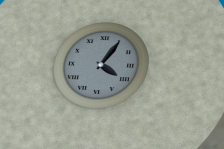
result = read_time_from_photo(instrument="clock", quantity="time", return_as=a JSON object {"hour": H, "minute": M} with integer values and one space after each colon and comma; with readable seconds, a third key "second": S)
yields {"hour": 4, "minute": 5}
